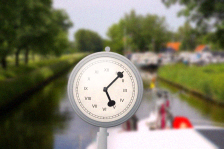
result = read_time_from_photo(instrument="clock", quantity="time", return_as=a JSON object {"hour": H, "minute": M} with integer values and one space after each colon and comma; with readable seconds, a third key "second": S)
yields {"hour": 5, "minute": 7}
